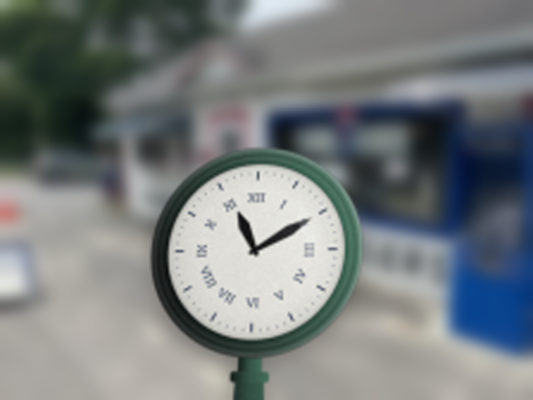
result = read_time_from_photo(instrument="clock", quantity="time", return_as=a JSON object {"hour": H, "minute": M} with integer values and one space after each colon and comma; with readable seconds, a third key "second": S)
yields {"hour": 11, "minute": 10}
